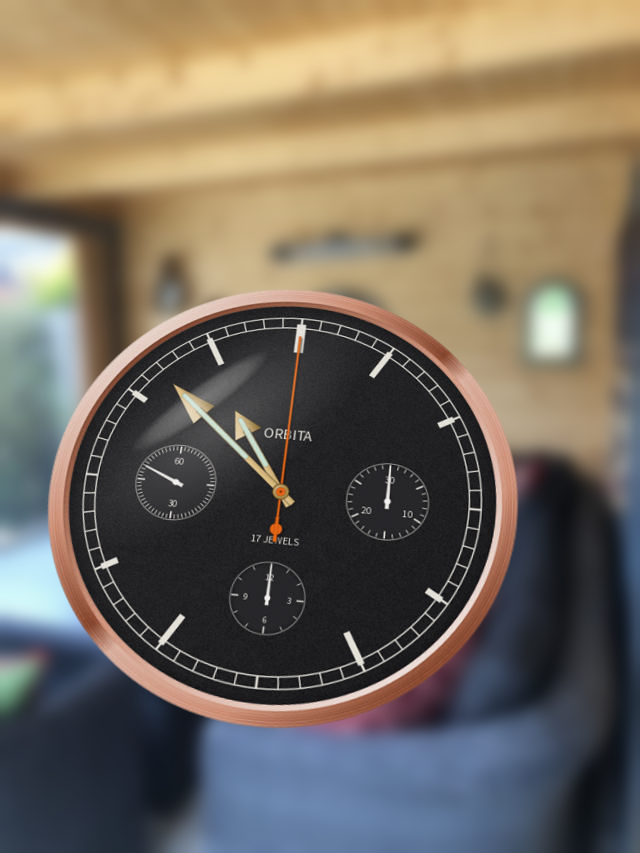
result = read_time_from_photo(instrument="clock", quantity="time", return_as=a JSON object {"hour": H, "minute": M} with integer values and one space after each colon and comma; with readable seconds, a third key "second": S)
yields {"hour": 10, "minute": 51, "second": 49}
